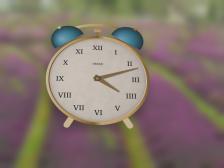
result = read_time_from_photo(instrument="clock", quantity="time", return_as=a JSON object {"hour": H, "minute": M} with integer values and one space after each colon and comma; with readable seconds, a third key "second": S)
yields {"hour": 4, "minute": 12}
